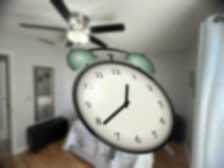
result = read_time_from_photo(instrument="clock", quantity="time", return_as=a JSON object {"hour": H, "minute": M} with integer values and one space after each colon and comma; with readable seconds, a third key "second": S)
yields {"hour": 12, "minute": 39}
